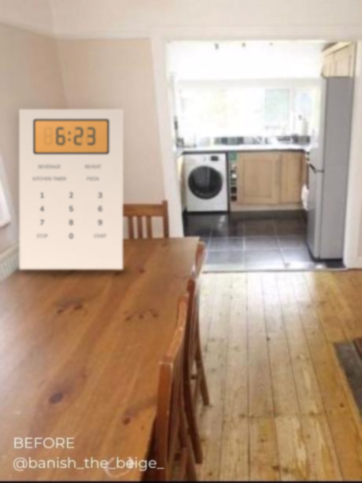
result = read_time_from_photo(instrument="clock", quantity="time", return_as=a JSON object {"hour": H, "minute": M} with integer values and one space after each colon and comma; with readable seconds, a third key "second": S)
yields {"hour": 6, "minute": 23}
